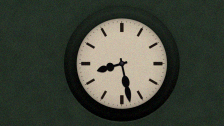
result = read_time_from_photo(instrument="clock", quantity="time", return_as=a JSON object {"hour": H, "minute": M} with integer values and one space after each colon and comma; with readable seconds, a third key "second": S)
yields {"hour": 8, "minute": 28}
